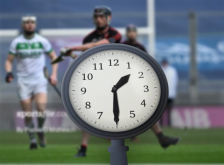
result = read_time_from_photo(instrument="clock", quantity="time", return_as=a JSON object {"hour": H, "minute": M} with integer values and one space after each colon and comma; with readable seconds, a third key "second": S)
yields {"hour": 1, "minute": 30}
